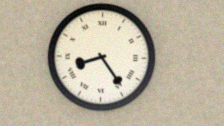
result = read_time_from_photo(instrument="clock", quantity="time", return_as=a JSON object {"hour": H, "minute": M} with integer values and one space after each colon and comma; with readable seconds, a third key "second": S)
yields {"hour": 8, "minute": 24}
